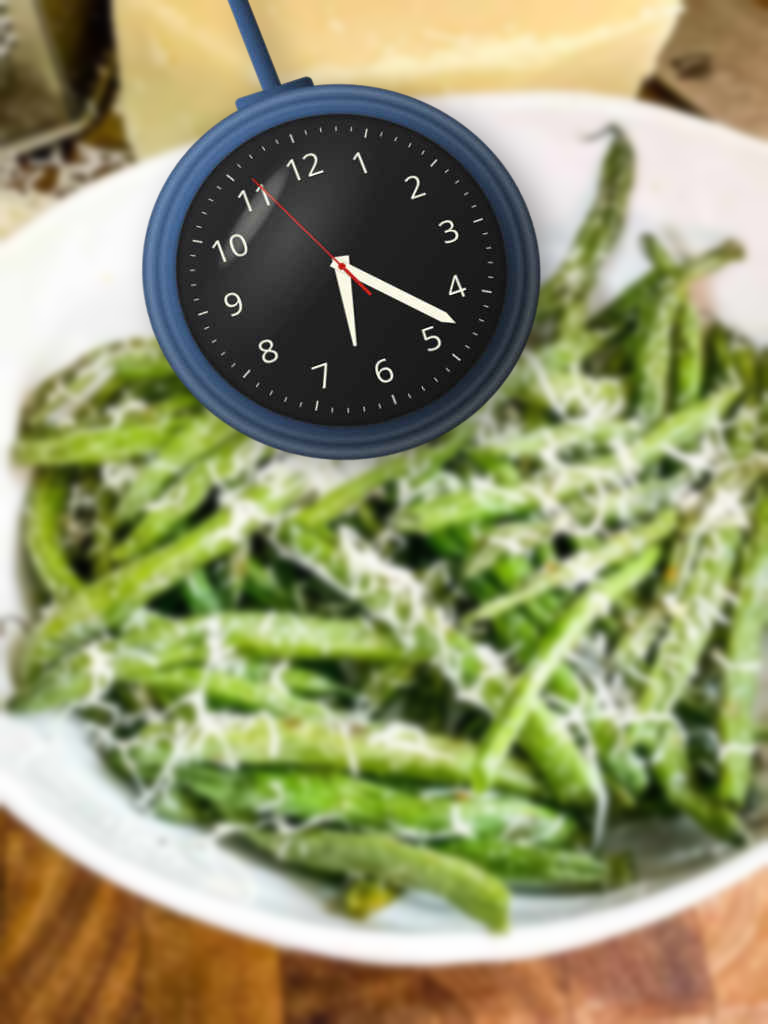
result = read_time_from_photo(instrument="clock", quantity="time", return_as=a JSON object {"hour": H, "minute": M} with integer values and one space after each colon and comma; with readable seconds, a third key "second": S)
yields {"hour": 6, "minute": 22, "second": 56}
